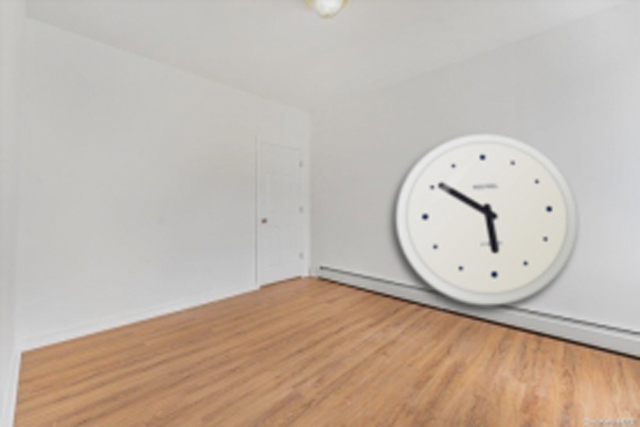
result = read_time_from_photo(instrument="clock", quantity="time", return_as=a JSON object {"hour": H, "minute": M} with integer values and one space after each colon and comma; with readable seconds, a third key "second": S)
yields {"hour": 5, "minute": 51}
